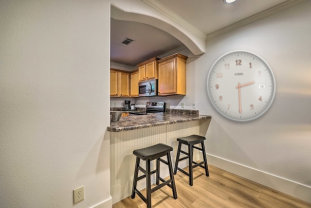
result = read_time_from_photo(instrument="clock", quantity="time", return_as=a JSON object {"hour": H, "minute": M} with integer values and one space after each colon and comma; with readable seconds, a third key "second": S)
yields {"hour": 2, "minute": 30}
